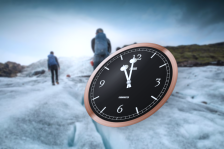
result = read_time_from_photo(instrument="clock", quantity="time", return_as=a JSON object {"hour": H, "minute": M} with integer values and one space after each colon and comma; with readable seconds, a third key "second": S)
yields {"hour": 10, "minute": 59}
